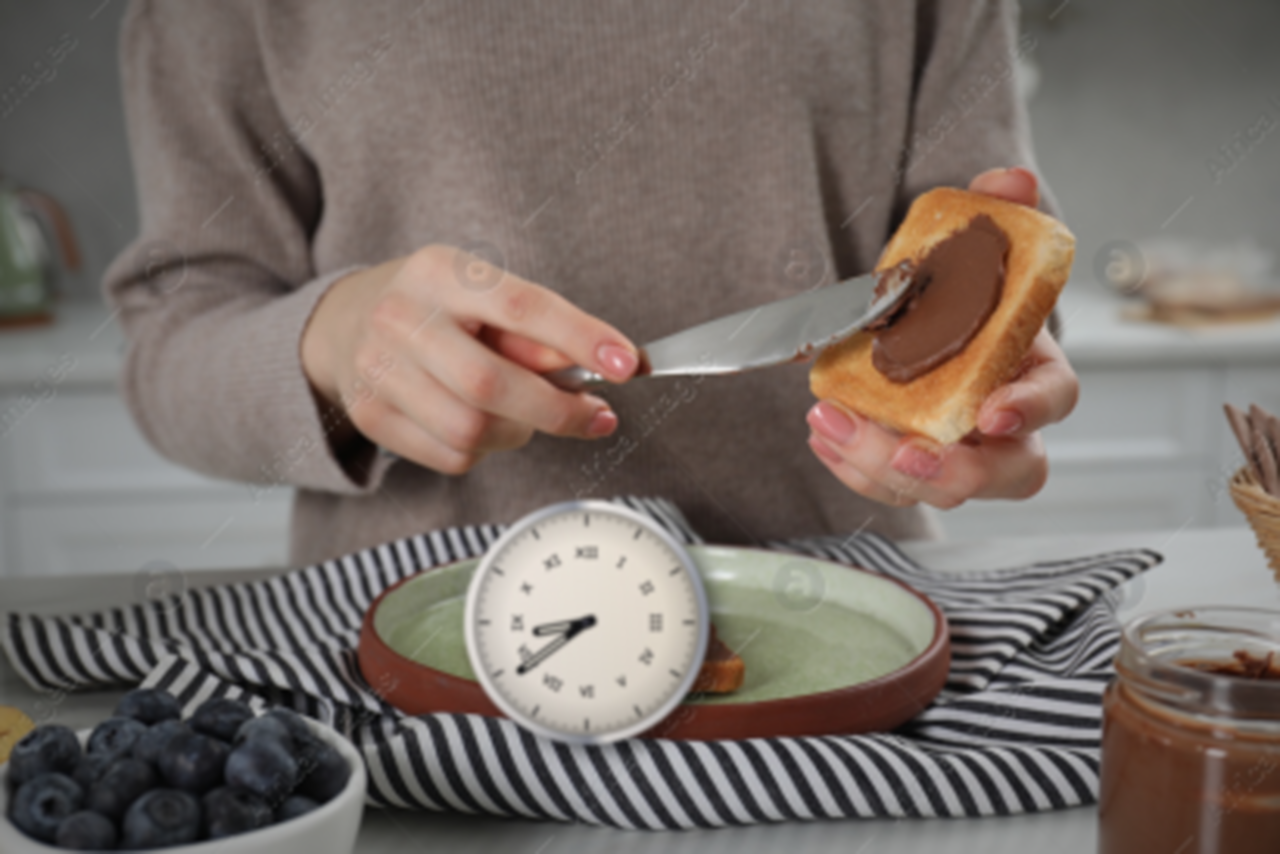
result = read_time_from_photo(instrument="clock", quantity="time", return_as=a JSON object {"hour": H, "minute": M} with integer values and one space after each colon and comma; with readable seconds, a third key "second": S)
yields {"hour": 8, "minute": 39}
